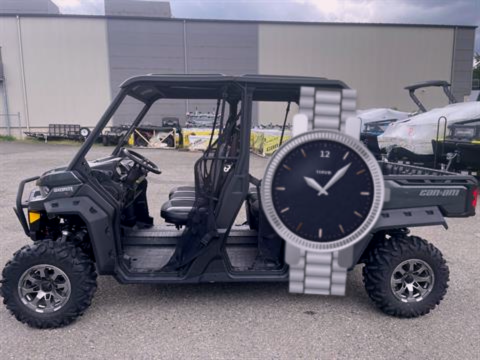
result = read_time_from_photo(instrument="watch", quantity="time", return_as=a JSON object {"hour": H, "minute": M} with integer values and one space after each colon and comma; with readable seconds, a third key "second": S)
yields {"hour": 10, "minute": 7}
